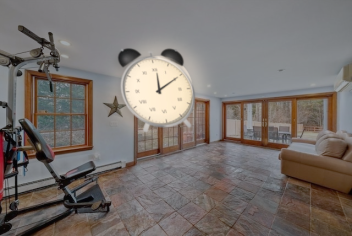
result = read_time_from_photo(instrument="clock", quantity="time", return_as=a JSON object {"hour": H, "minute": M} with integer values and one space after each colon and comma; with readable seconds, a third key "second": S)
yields {"hour": 12, "minute": 10}
